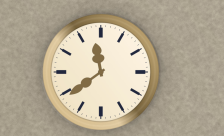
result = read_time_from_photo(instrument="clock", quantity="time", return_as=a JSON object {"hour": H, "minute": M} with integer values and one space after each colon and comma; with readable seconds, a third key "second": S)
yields {"hour": 11, "minute": 39}
